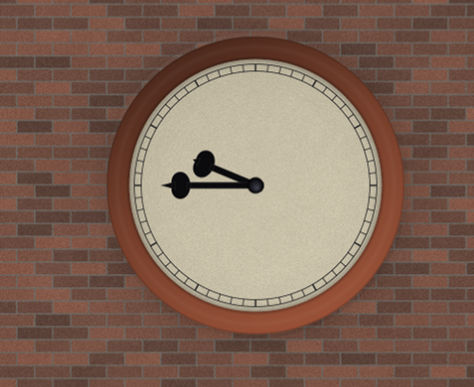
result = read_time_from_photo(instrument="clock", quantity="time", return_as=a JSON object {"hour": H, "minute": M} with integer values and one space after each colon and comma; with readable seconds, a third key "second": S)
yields {"hour": 9, "minute": 45}
